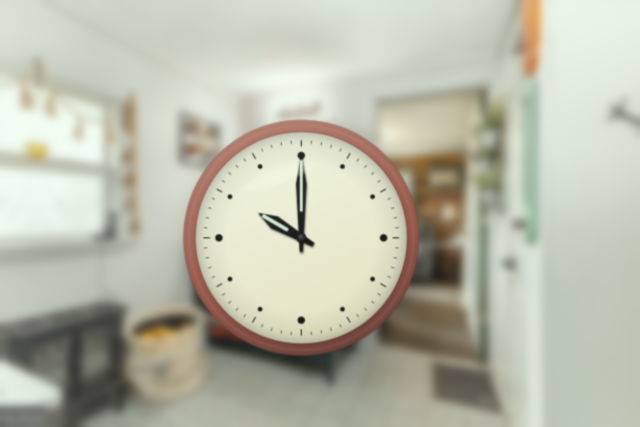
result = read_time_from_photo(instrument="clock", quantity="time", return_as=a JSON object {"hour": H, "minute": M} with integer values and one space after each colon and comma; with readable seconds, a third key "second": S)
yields {"hour": 10, "minute": 0}
